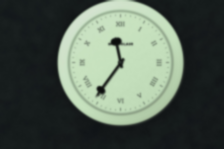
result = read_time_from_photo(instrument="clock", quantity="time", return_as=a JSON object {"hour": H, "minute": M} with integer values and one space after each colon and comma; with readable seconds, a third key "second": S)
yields {"hour": 11, "minute": 36}
